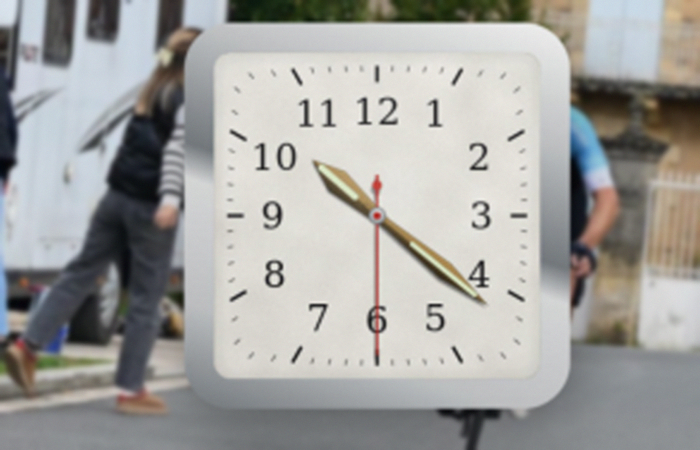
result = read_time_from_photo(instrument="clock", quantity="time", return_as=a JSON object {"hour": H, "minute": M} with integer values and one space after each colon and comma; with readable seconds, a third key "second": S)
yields {"hour": 10, "minute": 21, "second": 30}
